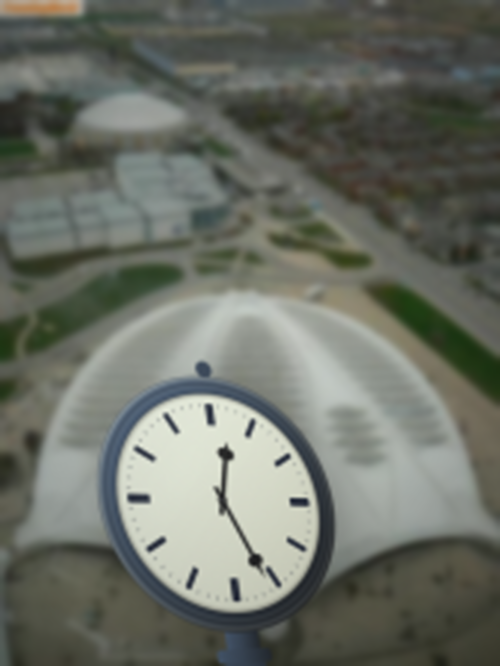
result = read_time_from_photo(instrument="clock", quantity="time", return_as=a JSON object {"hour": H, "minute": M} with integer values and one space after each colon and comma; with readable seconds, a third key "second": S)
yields {"hour": 12, "minute": 26}
